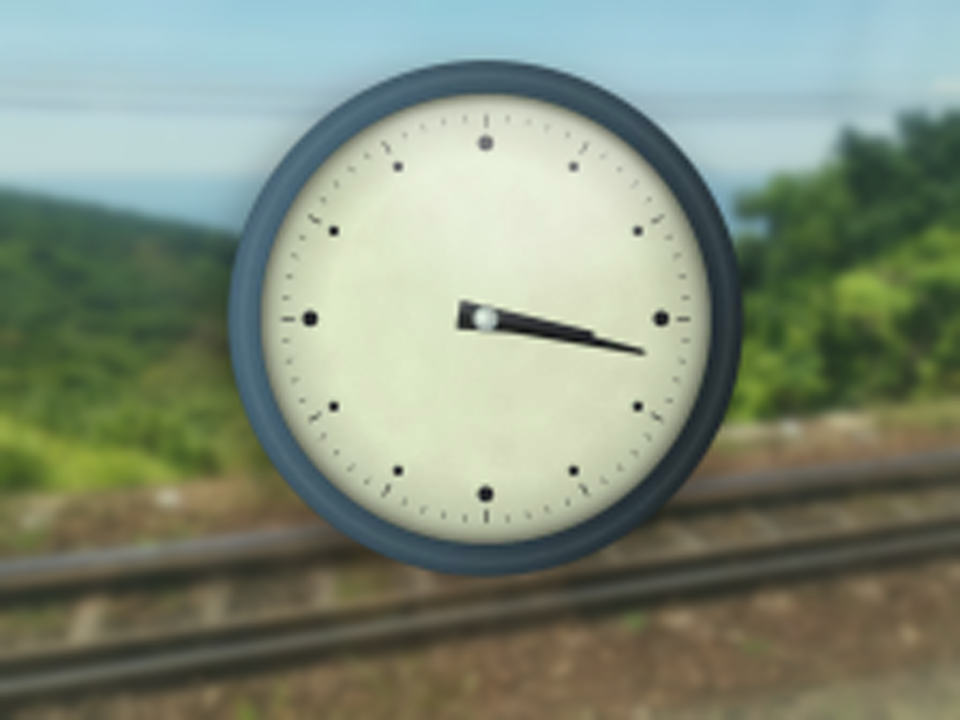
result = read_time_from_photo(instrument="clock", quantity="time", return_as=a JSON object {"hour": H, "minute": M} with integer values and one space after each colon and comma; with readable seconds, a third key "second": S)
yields {"hour": 3, "minute": 17}
